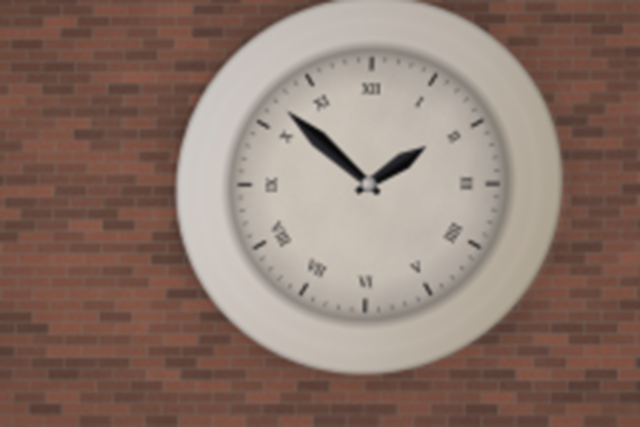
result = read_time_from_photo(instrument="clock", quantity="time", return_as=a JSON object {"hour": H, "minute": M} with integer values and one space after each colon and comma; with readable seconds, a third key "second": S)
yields {"hour": 1, "minute": 52}
